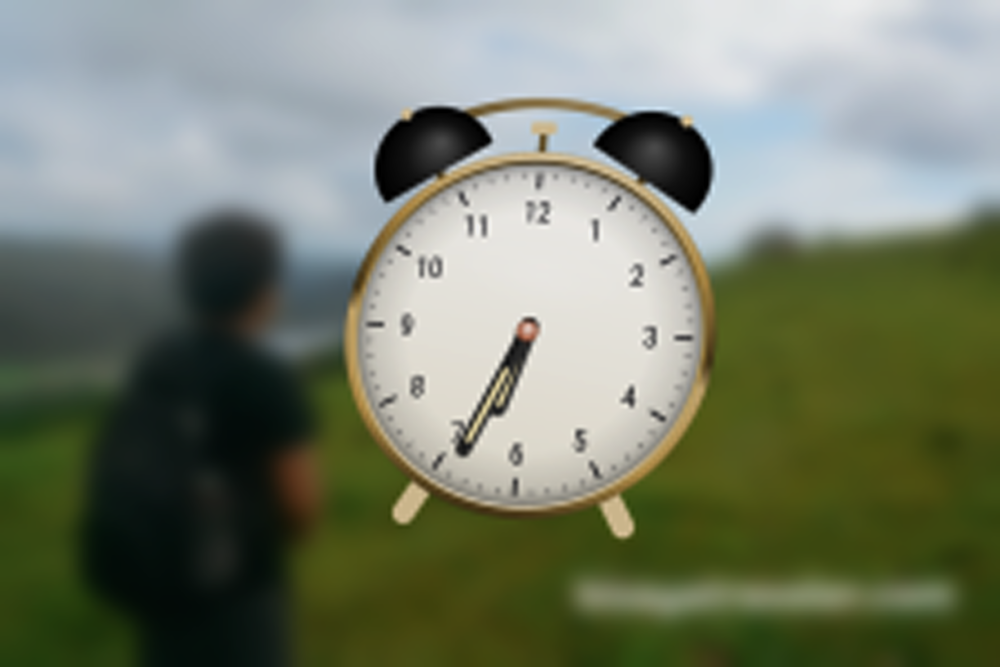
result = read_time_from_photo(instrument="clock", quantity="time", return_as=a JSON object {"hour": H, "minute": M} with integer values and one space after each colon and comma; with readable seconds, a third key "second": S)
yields {"hour": 6, "minute": 34}
